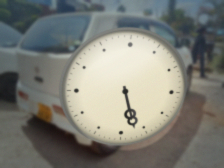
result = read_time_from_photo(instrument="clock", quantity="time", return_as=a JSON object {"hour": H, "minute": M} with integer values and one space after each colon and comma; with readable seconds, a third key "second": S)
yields {"hour": 5, "minute": 27}
